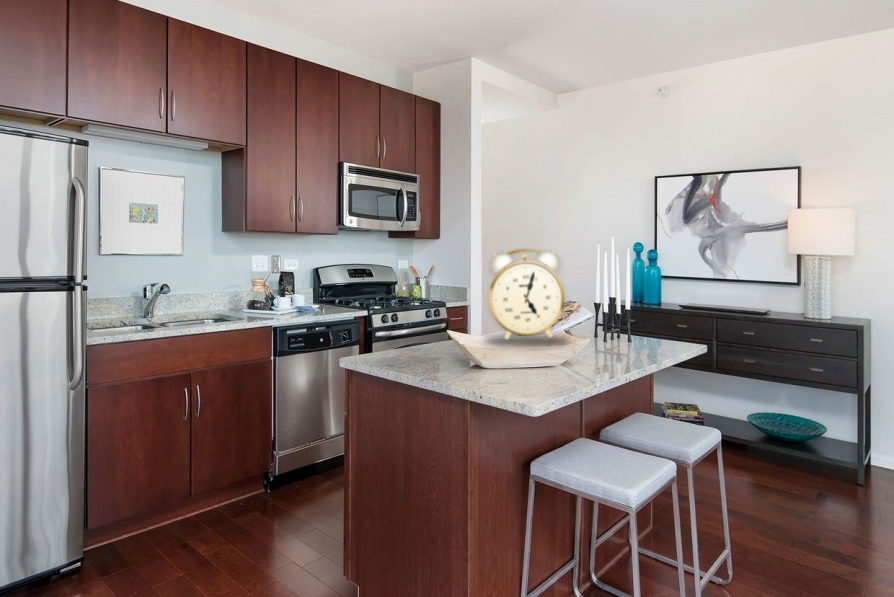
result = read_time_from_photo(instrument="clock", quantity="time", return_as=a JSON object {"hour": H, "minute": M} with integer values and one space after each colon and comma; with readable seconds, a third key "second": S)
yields {"hour": 5, "minute": 3}
